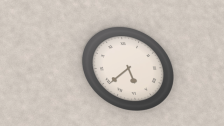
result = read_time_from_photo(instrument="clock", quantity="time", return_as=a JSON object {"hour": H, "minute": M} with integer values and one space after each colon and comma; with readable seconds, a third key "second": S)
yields {"hour": 5, "minute": 39}
